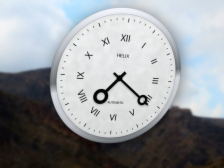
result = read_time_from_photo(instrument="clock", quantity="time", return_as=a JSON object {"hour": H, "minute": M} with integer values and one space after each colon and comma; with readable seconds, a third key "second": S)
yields {"hour": 7, "minute": 21}
